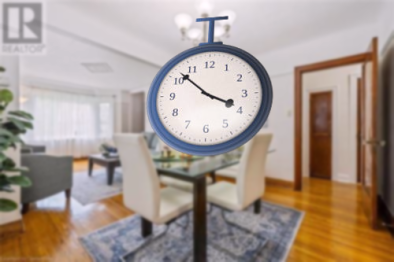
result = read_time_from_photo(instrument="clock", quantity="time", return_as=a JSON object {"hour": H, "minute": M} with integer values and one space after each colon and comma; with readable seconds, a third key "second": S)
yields {"hour": 3, "minute": 52}
